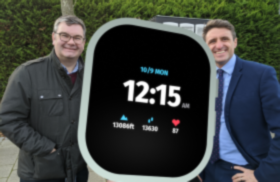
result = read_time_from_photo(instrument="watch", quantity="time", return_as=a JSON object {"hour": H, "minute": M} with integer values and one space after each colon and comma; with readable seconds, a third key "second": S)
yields {"hour": 12, "minute": 15}
